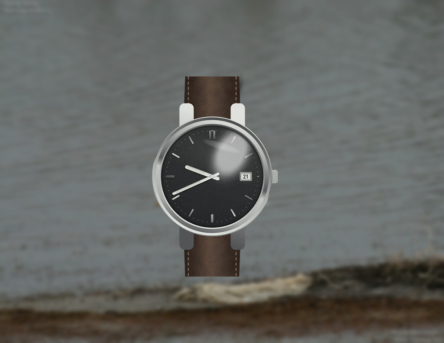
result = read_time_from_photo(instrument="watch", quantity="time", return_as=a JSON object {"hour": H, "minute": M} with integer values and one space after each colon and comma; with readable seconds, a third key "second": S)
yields {"hour": 9, "minute": 41}
